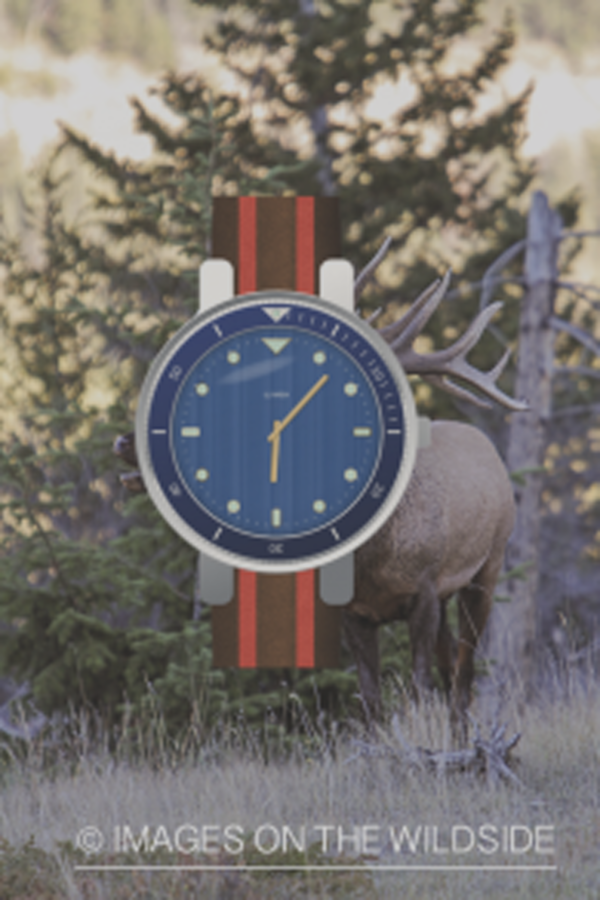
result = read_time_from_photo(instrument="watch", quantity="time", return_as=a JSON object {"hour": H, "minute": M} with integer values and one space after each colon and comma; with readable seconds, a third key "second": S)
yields {"hour": 6, "minute": 7}
